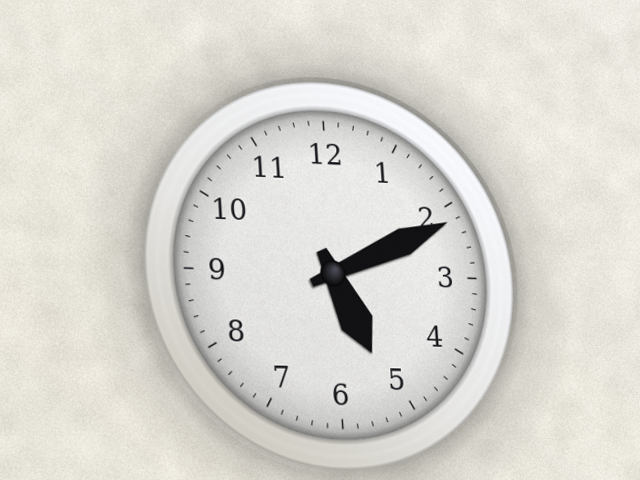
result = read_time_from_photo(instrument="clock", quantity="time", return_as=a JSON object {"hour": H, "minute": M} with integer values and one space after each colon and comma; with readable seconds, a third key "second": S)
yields {"hour": 5, "minute": 11}
